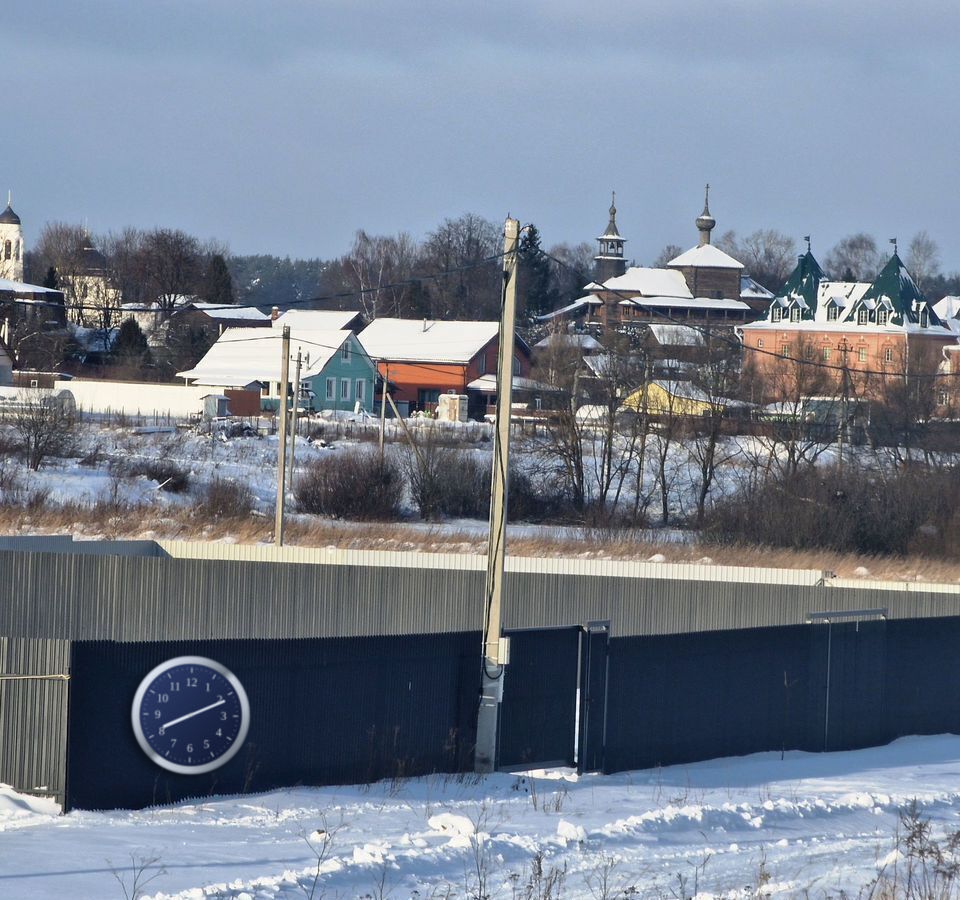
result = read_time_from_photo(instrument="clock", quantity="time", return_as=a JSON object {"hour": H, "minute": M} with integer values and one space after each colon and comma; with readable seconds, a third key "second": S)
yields {"hour": 8, "minute": 11}
